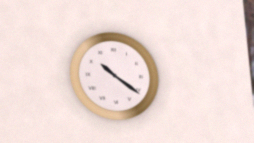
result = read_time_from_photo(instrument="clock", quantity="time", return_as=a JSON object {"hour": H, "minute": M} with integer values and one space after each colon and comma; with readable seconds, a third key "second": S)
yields {"hour": 10, "minute": 21}
